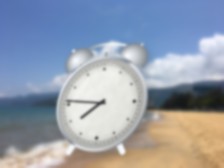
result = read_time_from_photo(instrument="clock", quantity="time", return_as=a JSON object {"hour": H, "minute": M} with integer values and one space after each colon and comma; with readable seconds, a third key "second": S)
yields {"hour": 7, "minute": 46}
